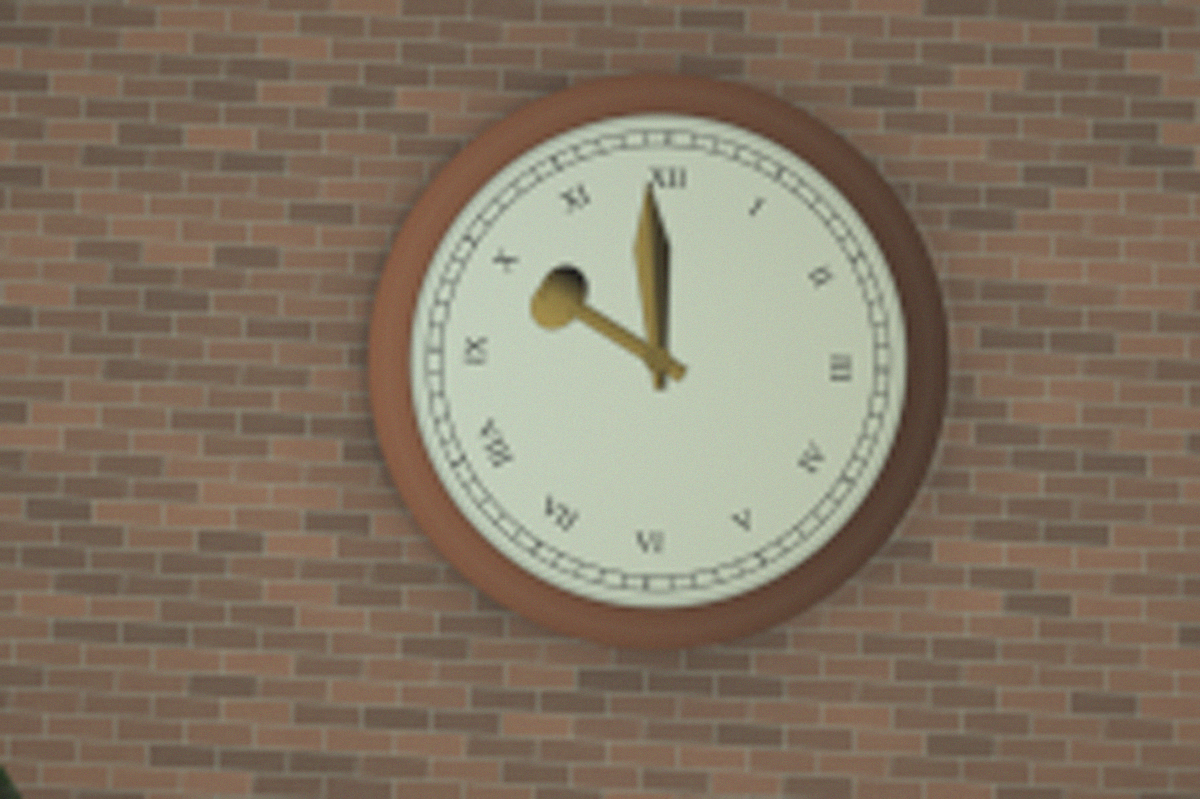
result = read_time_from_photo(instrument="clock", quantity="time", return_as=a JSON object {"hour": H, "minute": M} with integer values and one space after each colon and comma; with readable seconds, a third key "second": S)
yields {"hour": 9, "minute": 59}
